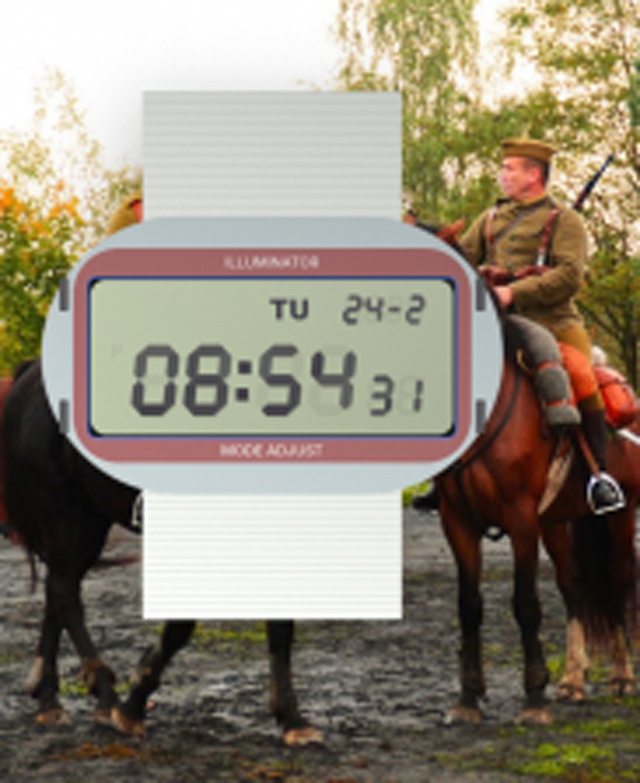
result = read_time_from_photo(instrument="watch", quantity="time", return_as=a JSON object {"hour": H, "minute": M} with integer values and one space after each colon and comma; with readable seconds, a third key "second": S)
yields {"hour": 8, "minute": 54, "second": 31}
